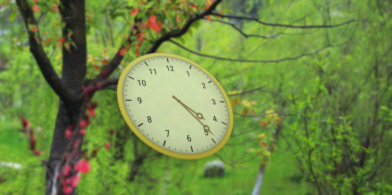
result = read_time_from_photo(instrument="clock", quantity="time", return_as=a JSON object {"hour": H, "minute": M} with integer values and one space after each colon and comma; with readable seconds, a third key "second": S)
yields {"hour": 4, "minute": 24}
